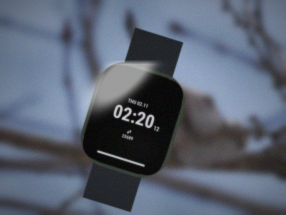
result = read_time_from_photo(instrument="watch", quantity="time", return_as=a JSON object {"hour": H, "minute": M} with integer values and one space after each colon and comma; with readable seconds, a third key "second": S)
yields {"hour": 2, "minute": 20}
